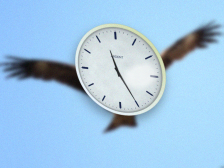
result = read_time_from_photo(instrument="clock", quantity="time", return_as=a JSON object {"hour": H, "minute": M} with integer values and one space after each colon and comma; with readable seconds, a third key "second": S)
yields {"hour": 11, "minute": 25}
